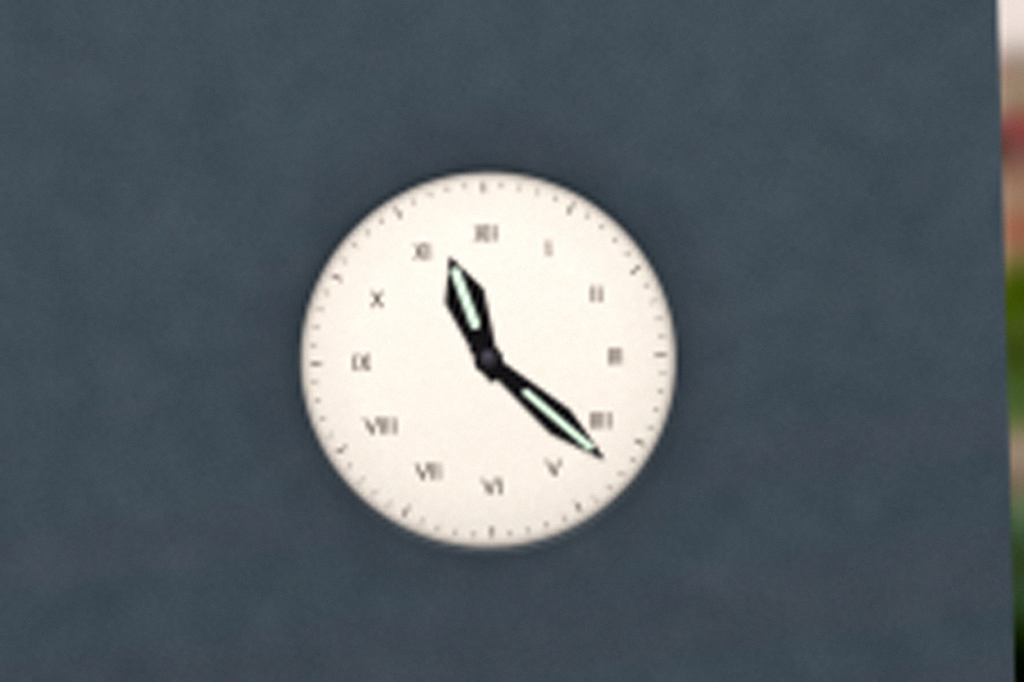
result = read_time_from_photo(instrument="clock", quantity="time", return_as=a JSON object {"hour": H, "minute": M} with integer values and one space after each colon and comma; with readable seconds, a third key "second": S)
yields {"hour": 11, "minute": 22}
